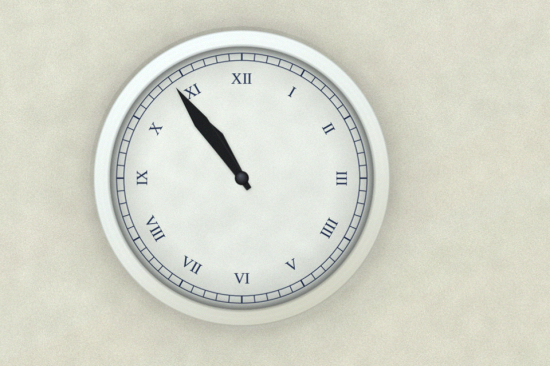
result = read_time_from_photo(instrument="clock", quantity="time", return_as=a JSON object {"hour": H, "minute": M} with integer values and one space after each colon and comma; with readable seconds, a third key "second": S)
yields {"hour": 10, "minute": 54}
